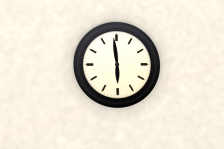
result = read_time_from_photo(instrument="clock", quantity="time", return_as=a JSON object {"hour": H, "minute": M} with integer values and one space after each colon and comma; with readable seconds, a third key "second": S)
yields {"hour": 5, "minute": 59}
